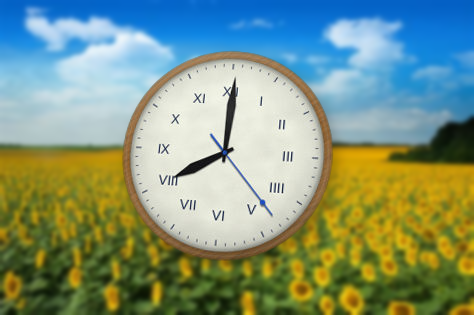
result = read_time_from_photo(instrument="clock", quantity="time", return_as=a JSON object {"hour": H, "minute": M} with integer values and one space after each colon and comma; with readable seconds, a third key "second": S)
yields {"hour": 8, "minute": 0, "second": 23}
